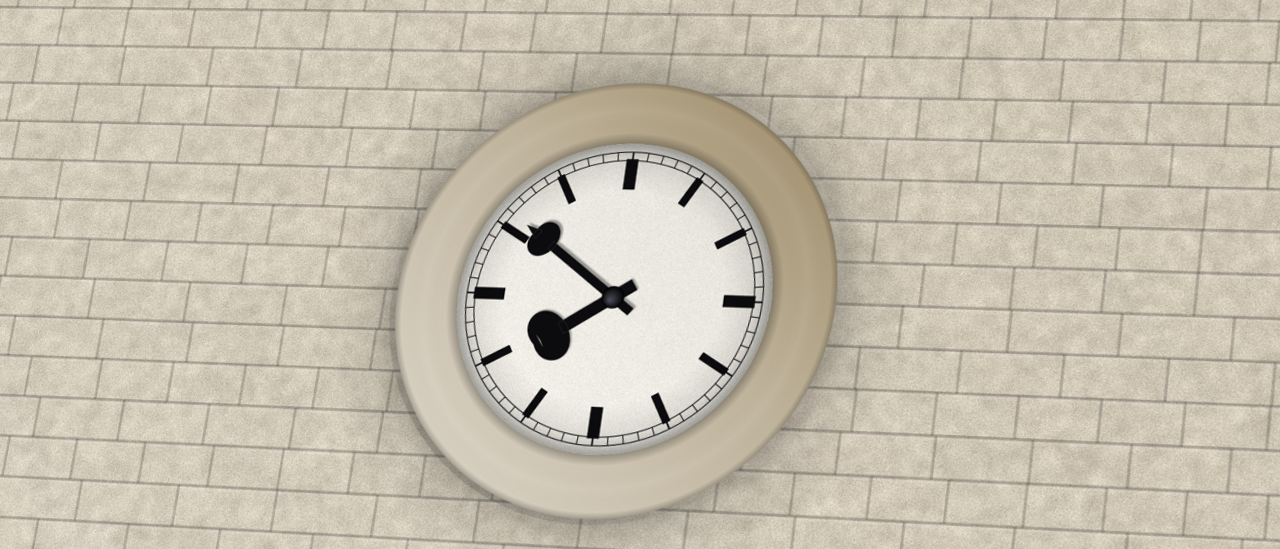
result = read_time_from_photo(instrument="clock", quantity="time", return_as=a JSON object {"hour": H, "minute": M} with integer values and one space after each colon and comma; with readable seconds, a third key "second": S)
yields {"hour": 7, "minute": 51}
